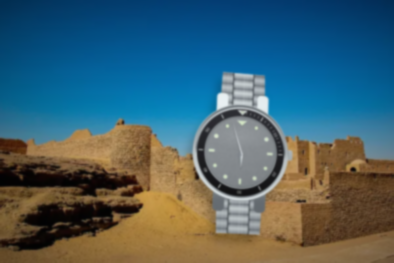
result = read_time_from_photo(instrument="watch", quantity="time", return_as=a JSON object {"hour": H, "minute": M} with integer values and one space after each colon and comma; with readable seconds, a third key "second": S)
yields {"hour": 5, "minute": 57}
